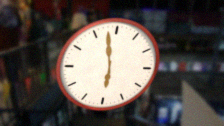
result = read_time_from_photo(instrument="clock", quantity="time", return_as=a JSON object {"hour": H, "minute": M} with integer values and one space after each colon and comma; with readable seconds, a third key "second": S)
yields {"hour": 5, "minute": 58}
